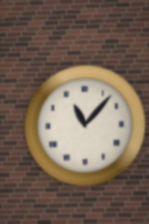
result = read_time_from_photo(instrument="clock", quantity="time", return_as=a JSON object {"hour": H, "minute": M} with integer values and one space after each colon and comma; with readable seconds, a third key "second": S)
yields {"hour": 11, "minute": 7}
